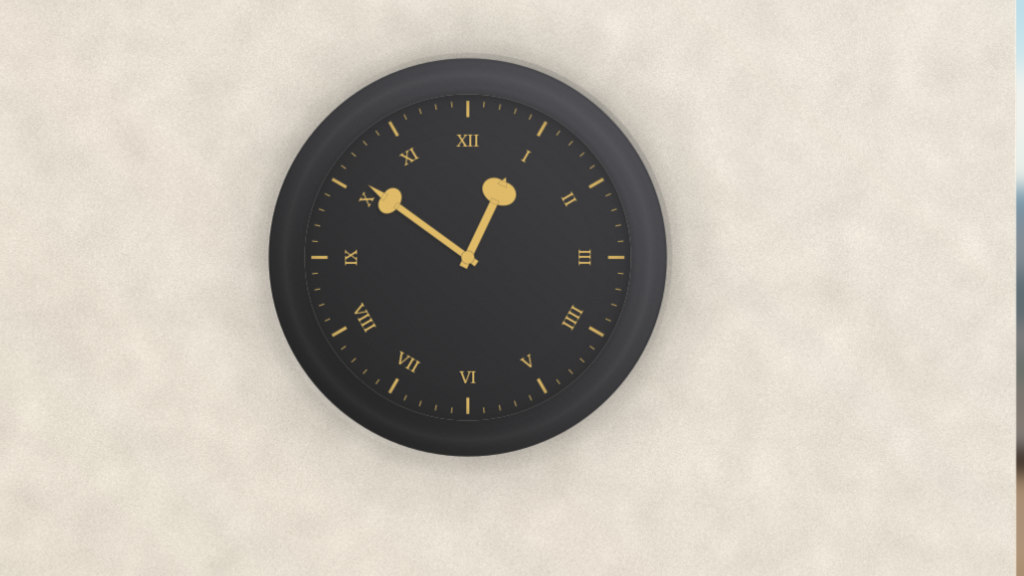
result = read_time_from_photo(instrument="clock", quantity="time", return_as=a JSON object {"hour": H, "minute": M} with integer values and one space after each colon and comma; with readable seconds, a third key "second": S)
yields {"hour": 12, "minute": 51}
